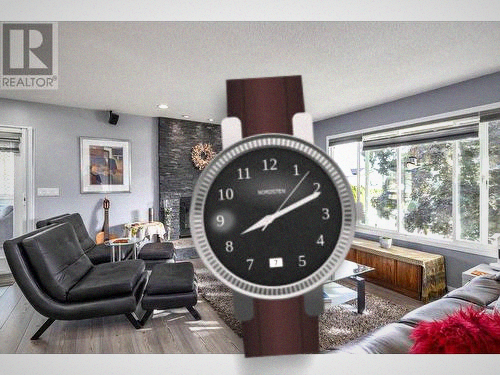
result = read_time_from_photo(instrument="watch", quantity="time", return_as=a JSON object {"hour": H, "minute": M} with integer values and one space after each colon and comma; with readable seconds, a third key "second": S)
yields {"hour": 8, "minute": 11, "second": 7}
